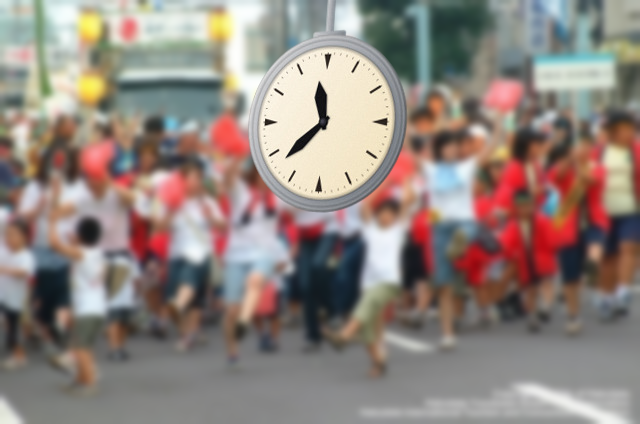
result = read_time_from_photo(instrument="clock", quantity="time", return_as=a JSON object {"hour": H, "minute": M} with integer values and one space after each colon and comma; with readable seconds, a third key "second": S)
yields {"hour": 11, "minute": 38}
